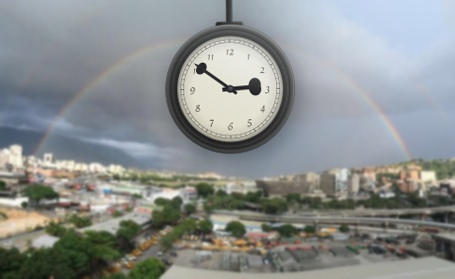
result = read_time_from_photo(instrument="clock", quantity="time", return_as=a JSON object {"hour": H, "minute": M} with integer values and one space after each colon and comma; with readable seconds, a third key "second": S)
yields {"hour": 2, "minute": 51}
